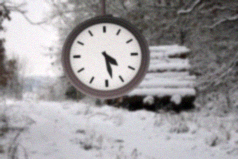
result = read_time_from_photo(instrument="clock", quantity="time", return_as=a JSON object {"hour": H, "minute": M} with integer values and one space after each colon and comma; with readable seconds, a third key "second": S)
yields {"hour": 4, "minute": 28}
